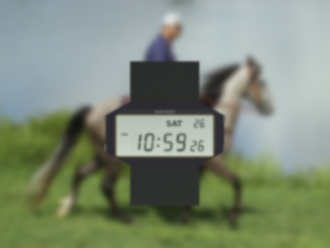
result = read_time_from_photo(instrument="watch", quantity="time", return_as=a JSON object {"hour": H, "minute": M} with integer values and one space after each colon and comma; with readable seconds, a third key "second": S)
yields {"hour": 10, "minute": 59, "second": 26}
